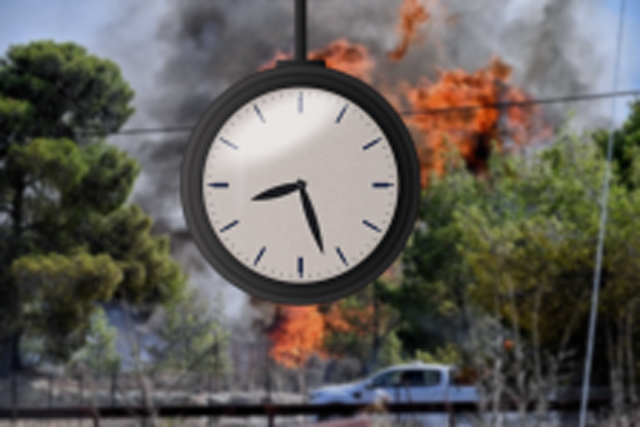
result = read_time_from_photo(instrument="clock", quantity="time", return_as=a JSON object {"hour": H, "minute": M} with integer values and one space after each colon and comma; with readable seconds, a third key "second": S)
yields {"hour": 8, "minute": 27}
